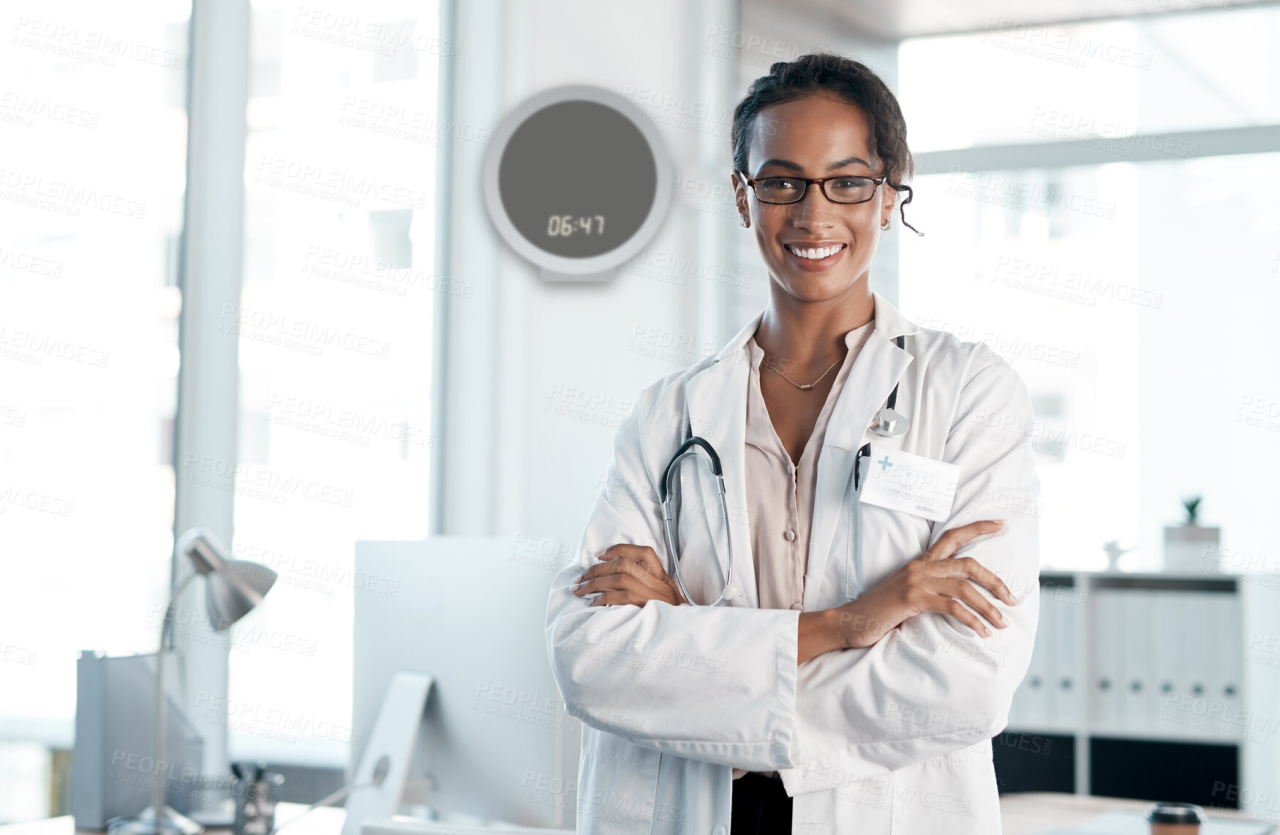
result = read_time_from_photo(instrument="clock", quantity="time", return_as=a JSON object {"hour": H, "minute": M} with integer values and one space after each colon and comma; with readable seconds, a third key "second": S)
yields {"hour": 6, "minute": 47}
